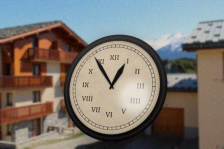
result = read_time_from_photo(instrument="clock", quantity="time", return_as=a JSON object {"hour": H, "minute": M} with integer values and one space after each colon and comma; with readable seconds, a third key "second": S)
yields {"hour": 12, "minute": 54}
